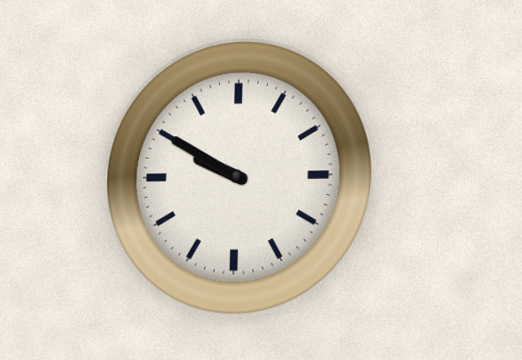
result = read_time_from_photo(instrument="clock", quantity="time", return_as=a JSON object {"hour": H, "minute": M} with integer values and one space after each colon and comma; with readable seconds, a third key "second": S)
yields {"hour": 9, "minute": 50}
